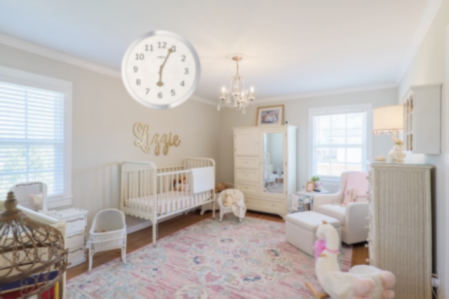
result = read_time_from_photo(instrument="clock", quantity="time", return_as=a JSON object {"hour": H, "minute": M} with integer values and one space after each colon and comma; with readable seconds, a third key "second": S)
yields {"hour": 6, "minute": 4}
